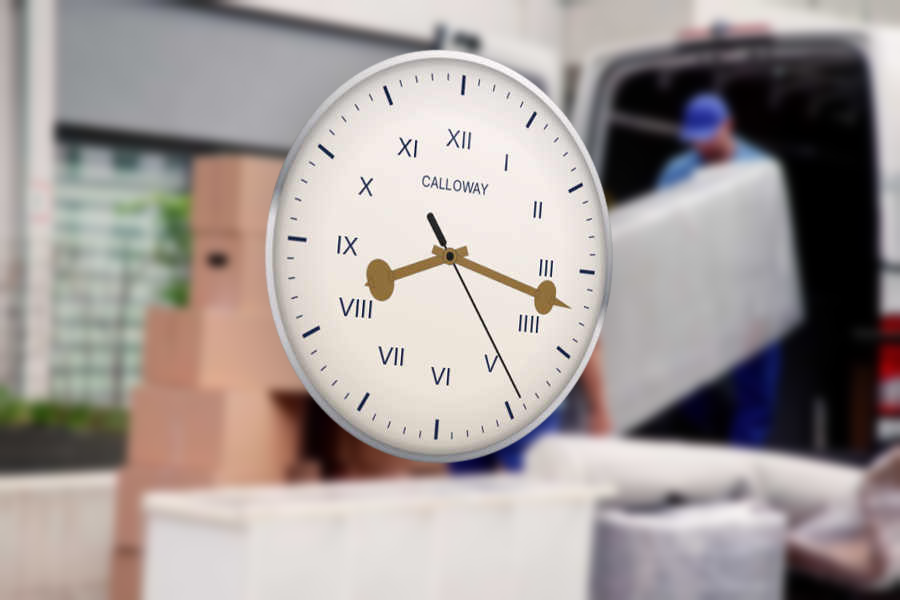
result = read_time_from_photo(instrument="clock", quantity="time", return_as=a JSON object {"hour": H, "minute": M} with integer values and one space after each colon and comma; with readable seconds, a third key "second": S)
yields {"hour": 8, "minute": 17, "second": 24}
